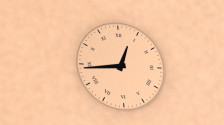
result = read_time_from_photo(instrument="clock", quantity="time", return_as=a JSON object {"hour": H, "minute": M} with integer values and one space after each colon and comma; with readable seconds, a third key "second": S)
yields {"hour": 12, "minute": 44}
